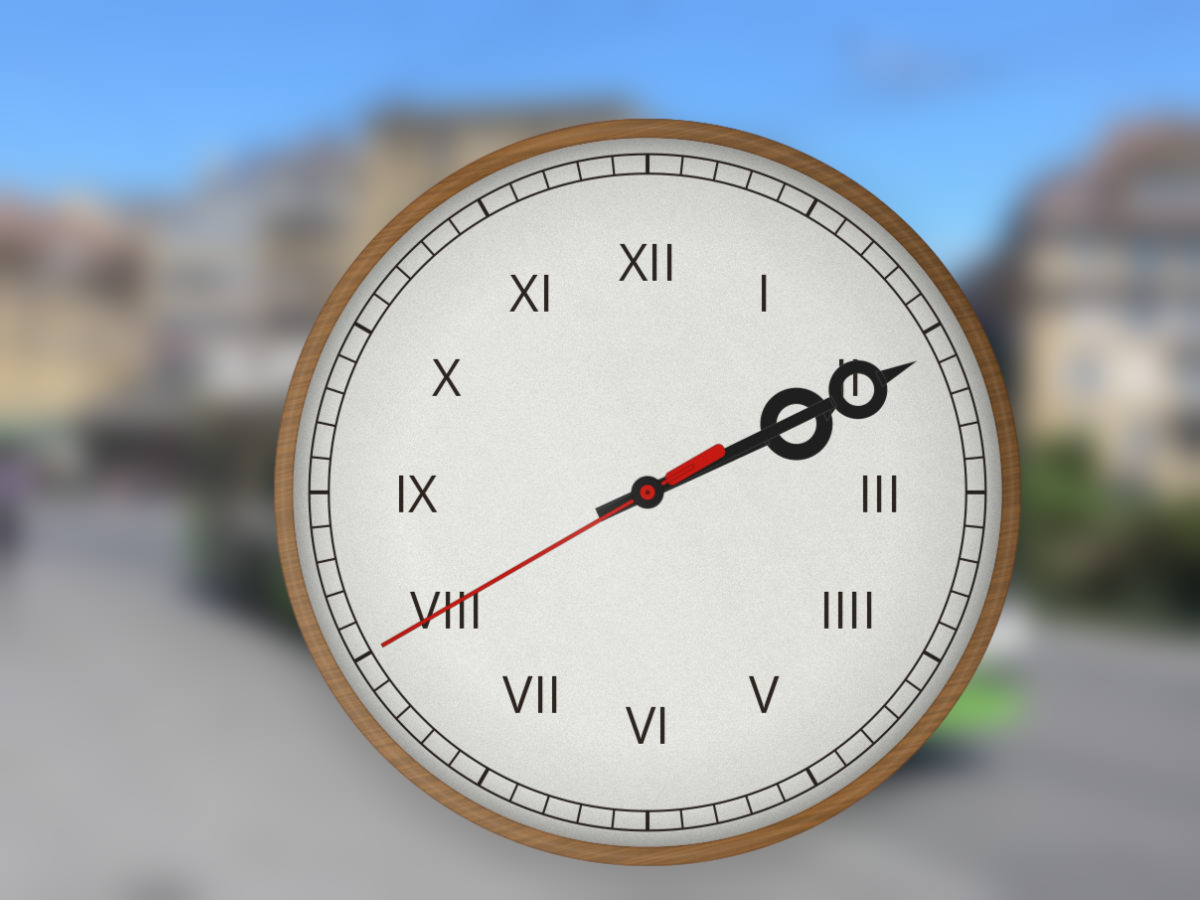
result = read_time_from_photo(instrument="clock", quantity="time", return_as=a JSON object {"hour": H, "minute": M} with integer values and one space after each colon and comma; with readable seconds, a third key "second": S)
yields {"hour": 2, "minute": 10, "second": 40}
